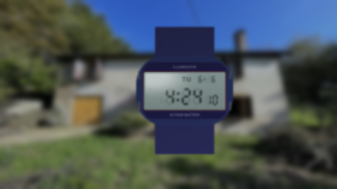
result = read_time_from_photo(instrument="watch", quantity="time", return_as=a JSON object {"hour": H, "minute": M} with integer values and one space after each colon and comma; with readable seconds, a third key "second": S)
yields {"hour": 4, "minute": 24, "second": 10}
